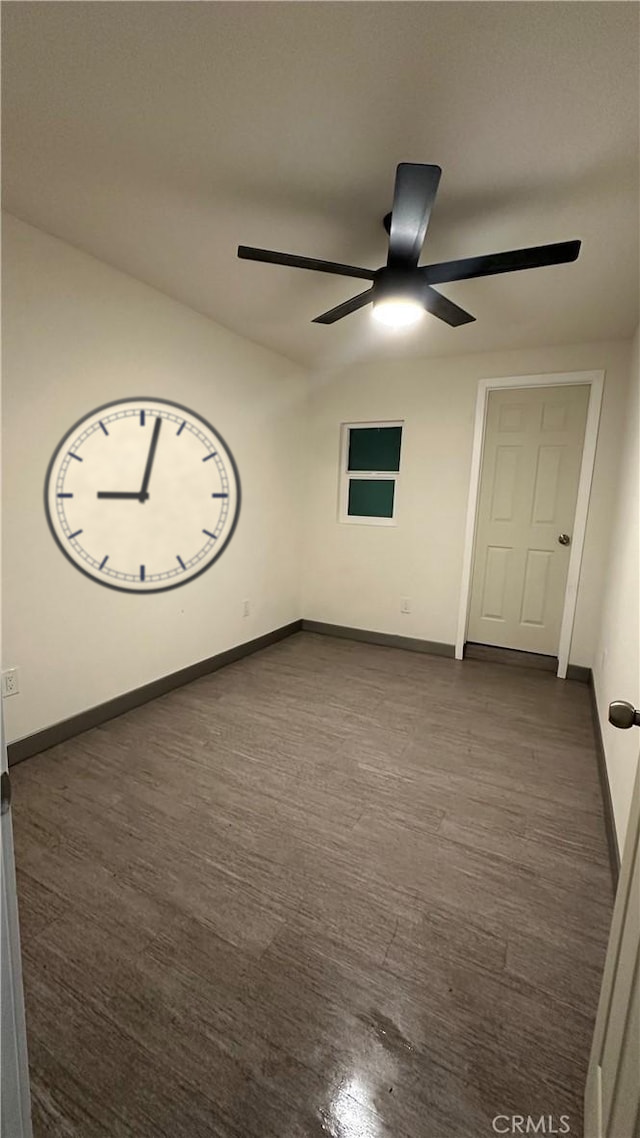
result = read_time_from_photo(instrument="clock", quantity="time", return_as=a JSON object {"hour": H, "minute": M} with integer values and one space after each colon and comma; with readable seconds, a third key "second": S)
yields {"hour": 9, "minute": 2}
